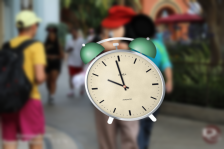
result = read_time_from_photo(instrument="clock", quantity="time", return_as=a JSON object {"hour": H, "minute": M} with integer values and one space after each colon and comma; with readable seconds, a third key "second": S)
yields {"hour": 9, "minute": 59}
